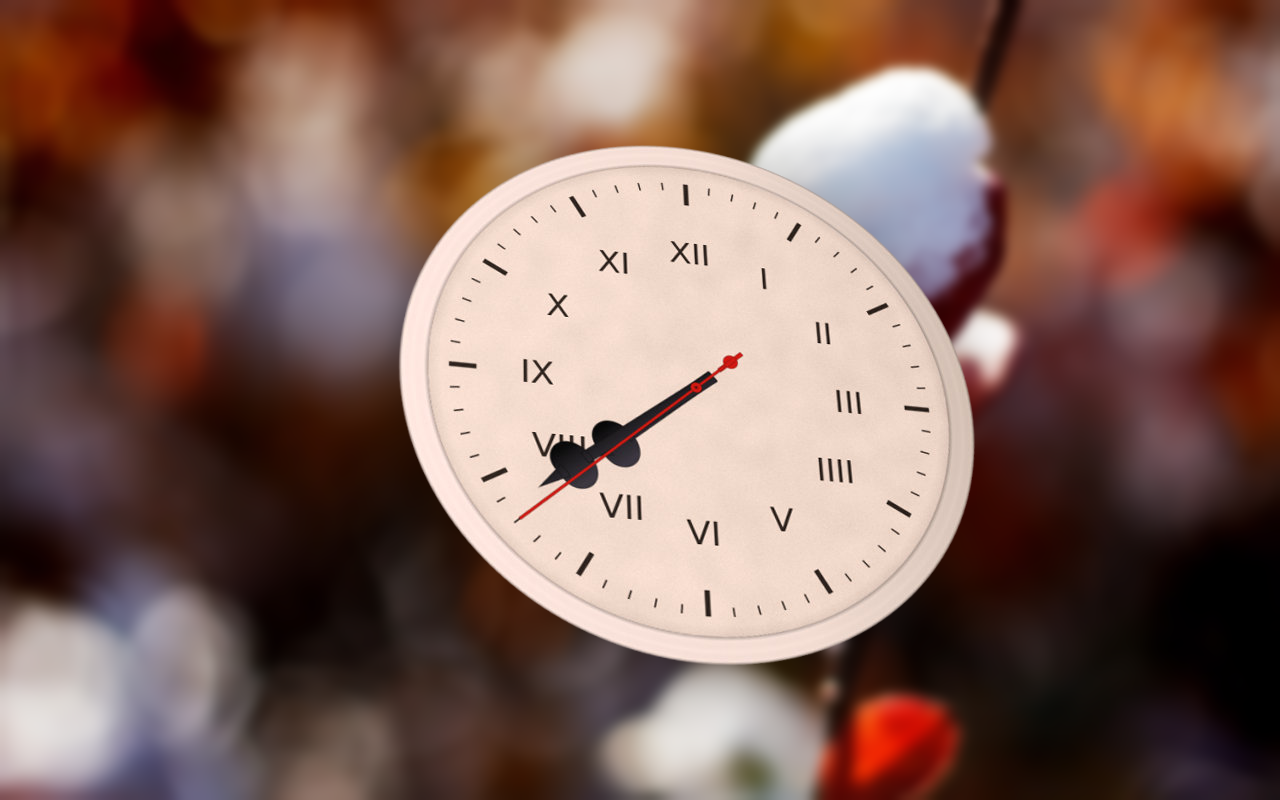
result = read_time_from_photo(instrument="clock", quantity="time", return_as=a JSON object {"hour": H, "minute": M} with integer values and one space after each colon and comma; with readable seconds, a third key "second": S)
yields {"hour": 7, "minute": 38, "second": 38}
